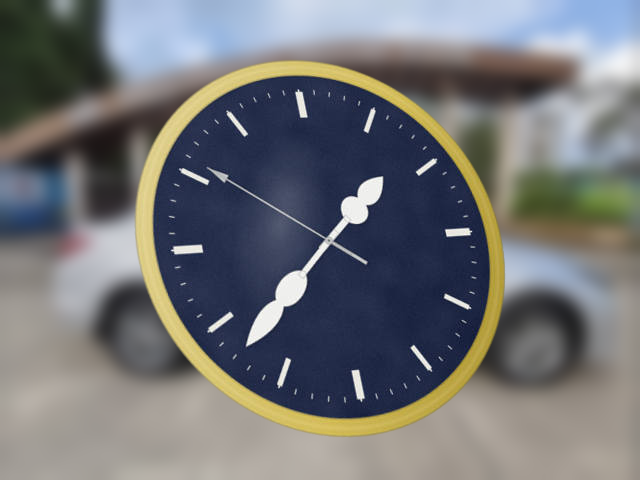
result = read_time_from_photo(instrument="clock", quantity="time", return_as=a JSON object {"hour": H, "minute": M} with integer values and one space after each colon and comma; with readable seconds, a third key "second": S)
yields {"hour": 1, "minute": 37, "second": 51}
